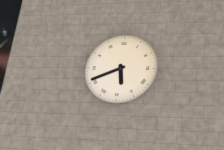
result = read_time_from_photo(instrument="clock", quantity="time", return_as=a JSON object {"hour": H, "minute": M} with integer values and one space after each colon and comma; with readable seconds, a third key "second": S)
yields {"hour": 5, "minute": 41}
